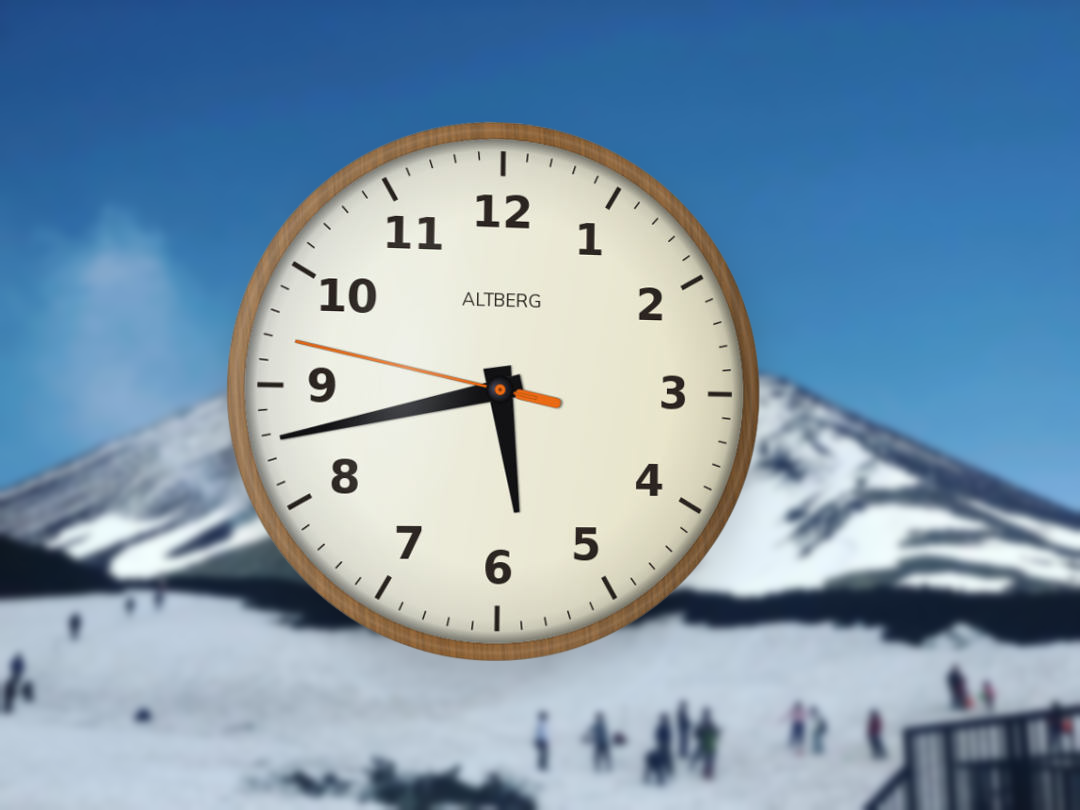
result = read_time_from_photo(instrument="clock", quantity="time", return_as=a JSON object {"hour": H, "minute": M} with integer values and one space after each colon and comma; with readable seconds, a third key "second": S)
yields {"hour": 5, "minute": 42, "second": 47}
